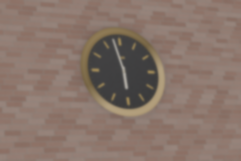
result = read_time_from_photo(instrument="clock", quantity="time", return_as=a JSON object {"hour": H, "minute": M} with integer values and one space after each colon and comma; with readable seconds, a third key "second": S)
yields {"hour": 5, "minute": 58}
